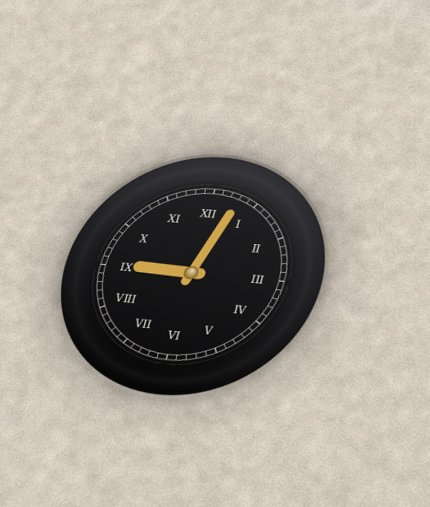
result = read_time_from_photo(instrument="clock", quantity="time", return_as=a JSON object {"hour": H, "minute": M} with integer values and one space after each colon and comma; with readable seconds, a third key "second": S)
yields {"hour": 9, "minute": 3}
